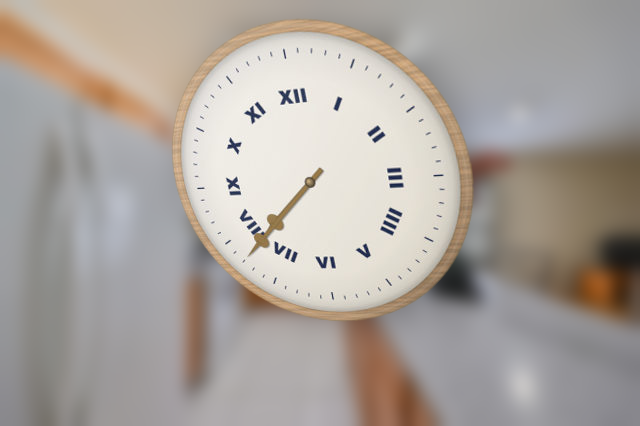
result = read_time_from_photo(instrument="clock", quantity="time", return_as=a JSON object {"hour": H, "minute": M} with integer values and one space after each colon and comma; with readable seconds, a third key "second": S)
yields {"hour": 7, "minute": 38}
